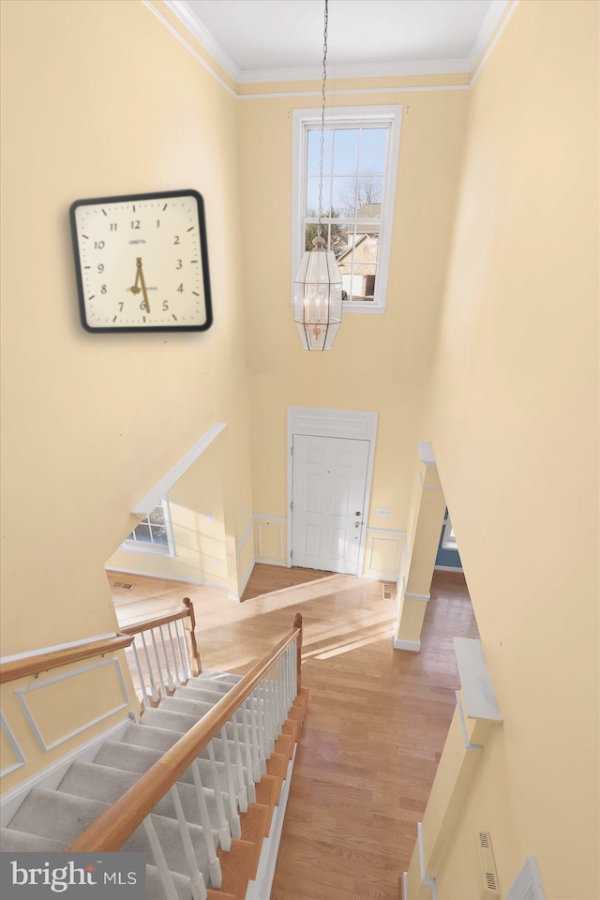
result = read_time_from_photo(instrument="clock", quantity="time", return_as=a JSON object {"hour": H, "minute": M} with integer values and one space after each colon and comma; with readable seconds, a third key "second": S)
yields {"hour": 6, "minute": 29}
